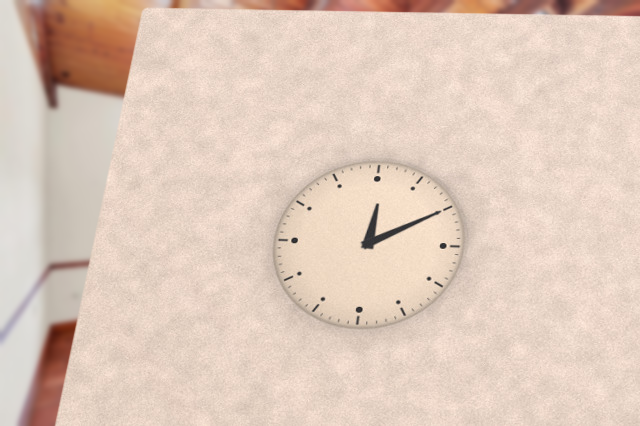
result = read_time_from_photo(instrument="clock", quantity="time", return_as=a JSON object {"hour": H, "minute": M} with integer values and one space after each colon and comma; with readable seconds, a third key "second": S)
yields {"hour": 12, "minute": 10}
